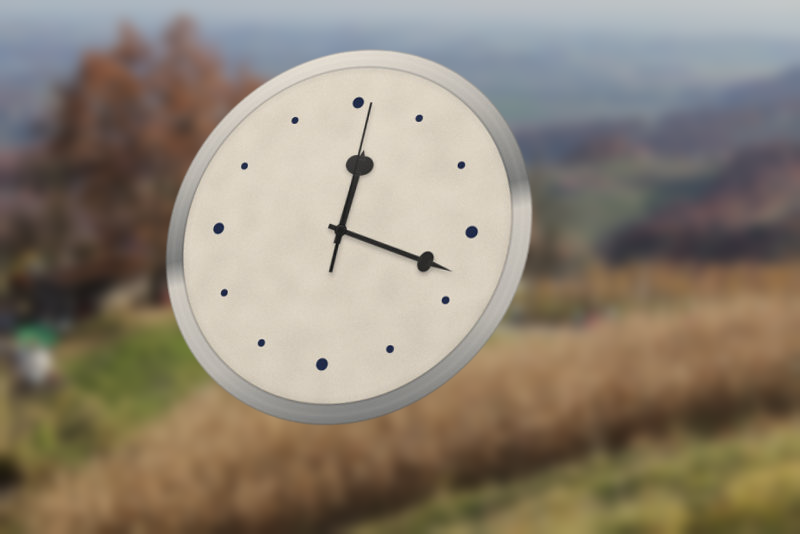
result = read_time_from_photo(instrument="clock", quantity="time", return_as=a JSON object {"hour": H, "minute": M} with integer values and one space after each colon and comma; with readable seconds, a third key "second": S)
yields {"hour": 12, "minute": 18, "second": 1}
